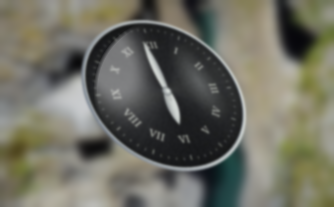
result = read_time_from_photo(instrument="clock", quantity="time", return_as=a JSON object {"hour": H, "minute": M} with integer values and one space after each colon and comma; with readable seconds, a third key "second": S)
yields {"hour": 5, "minute": 59}
